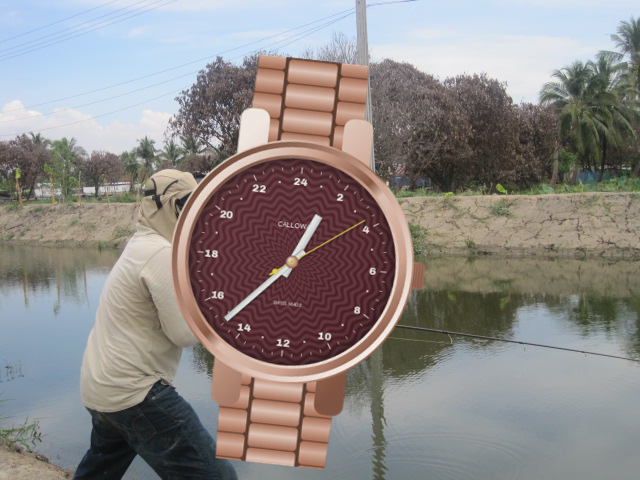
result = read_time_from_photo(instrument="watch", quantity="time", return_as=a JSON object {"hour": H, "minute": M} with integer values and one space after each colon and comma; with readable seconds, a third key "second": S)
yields {"hour": 1, "minute": 37, "second": 9}
